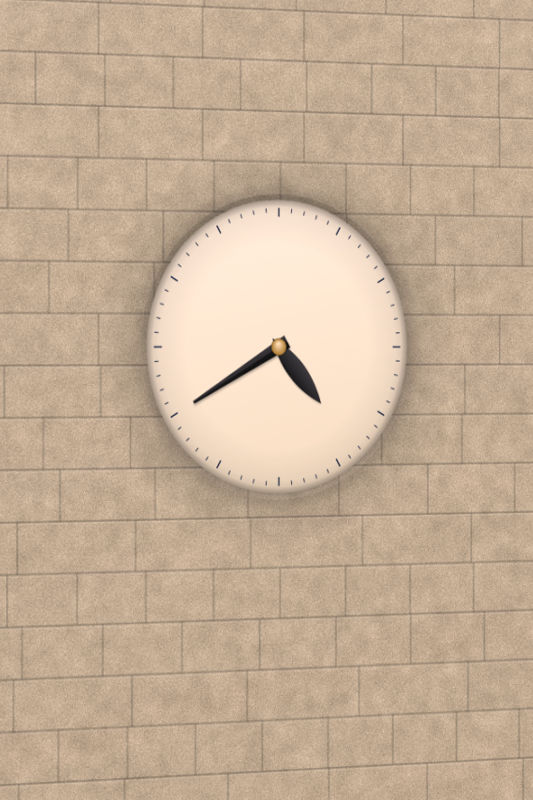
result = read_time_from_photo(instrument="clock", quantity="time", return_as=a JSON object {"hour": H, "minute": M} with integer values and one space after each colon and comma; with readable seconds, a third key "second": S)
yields {"hour": 4, "minute": 40}
